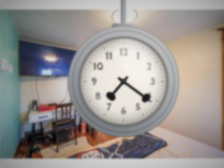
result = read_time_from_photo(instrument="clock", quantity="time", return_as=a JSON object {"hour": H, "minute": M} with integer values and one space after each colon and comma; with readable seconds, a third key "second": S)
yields {"hour": 7, "minute": 21}
